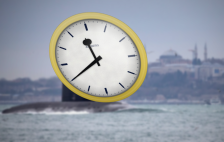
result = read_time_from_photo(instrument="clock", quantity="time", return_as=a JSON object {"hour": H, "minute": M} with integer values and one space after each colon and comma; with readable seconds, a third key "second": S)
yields {"hour": 11, "minute": 40}
